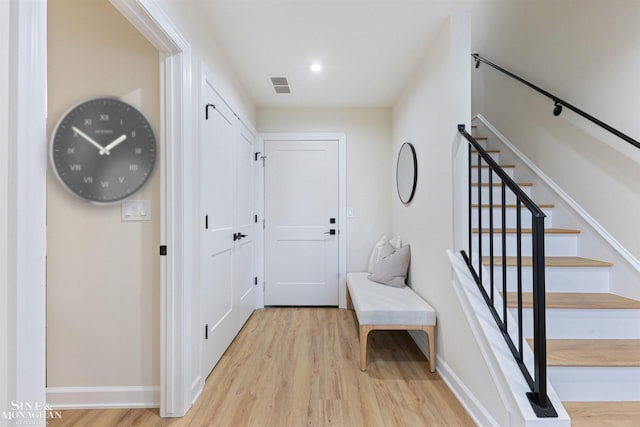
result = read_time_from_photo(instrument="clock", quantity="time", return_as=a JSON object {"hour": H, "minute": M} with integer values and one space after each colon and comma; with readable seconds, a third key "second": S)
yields {"hour": 1, "minute": 51}
